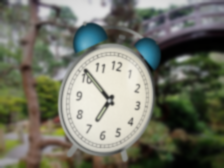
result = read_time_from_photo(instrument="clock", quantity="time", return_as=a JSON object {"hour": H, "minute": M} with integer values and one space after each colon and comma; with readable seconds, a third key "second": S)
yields {"hour": 6, "minute": 51}
